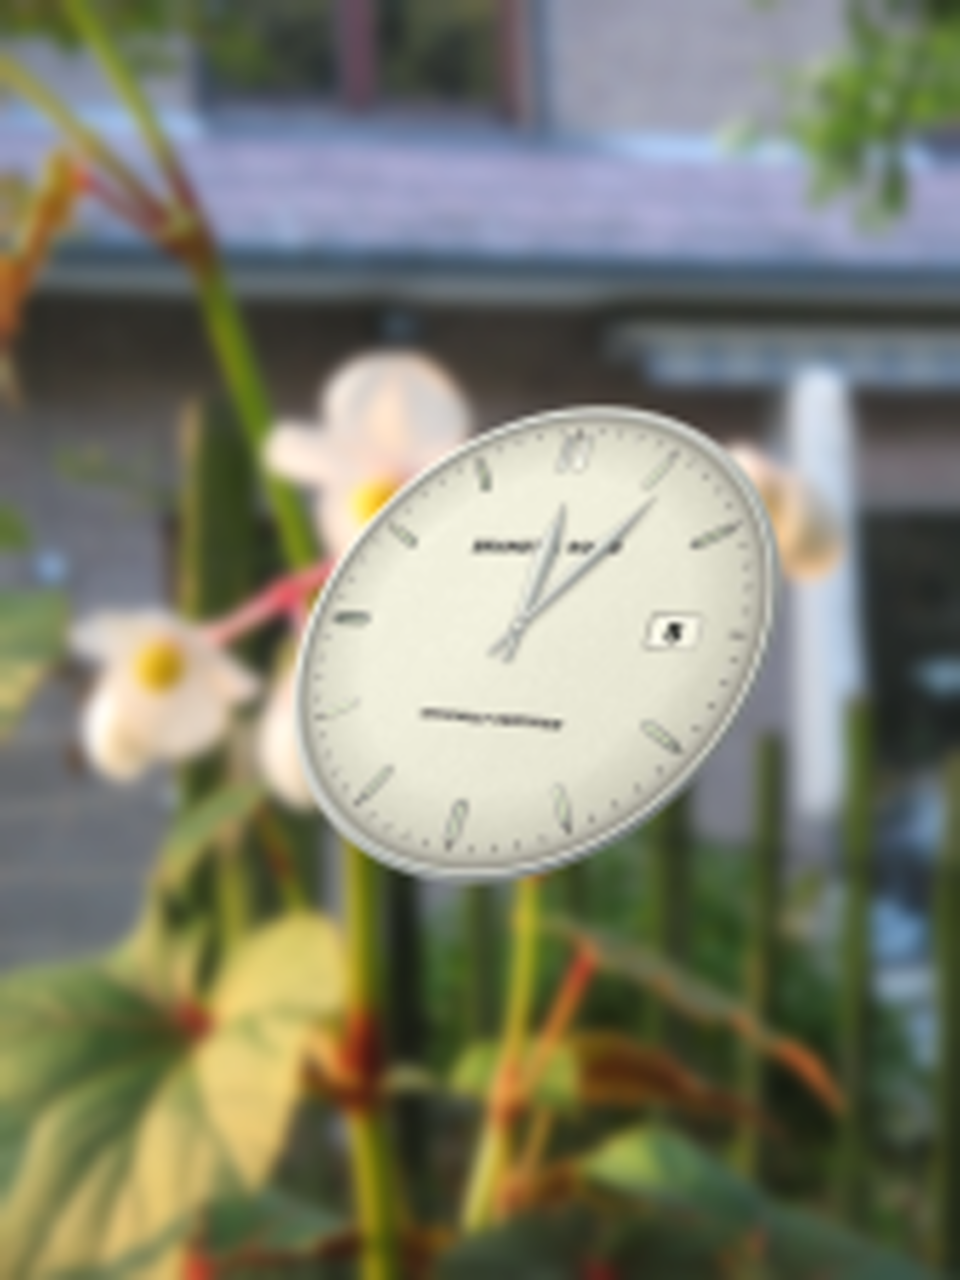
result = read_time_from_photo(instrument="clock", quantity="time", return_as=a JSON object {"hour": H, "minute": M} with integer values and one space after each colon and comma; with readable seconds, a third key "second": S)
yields {"hour": 12, "minute": 6}
